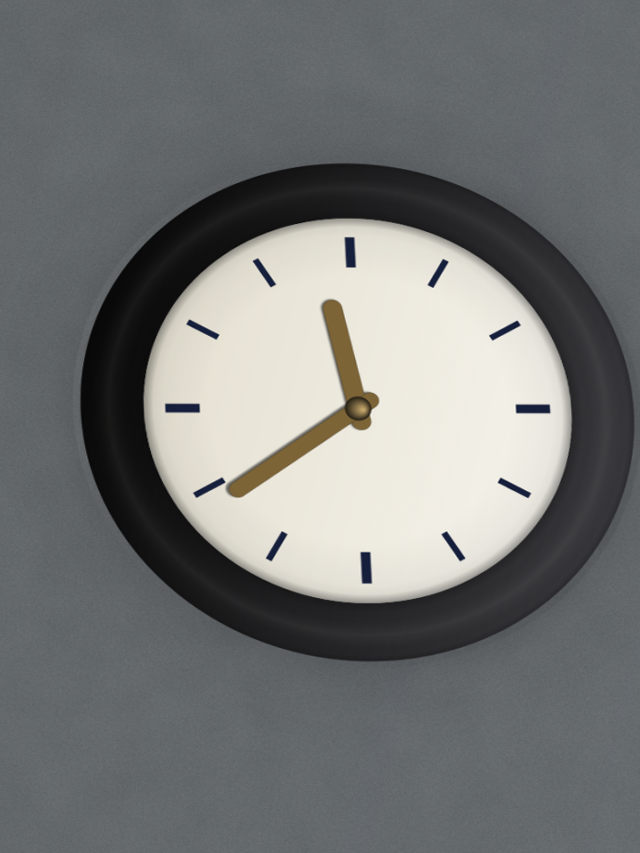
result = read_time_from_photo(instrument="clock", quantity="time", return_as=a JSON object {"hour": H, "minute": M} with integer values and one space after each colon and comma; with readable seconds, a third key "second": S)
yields {"hour": 11, "minute": 39}
